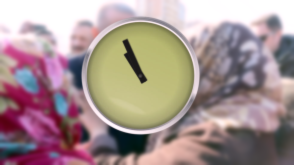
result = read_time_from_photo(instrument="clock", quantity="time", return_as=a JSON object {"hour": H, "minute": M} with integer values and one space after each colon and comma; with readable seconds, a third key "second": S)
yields {"hour": 10, "minute": 56}
